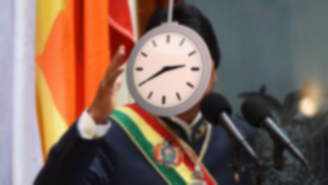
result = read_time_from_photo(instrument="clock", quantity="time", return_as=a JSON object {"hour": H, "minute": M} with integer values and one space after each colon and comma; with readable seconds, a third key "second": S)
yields {"hour": 2, "minute": 40}
